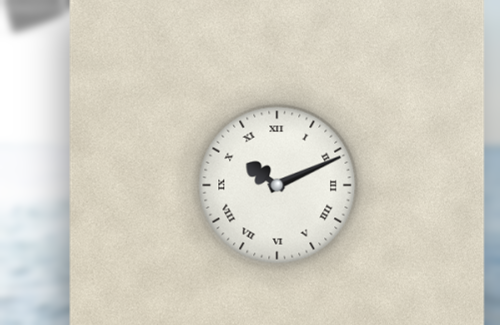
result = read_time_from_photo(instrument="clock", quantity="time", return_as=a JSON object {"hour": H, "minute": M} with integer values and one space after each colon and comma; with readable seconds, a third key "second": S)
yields {"hour": 10, "minute": 11}
